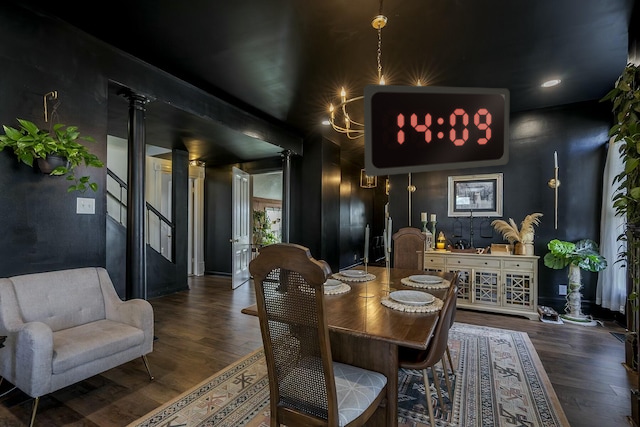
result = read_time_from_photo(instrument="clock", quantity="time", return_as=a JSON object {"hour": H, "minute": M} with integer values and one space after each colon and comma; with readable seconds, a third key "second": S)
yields {"hour": 14, "minute": 9}
